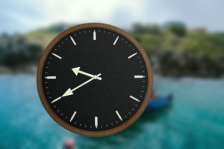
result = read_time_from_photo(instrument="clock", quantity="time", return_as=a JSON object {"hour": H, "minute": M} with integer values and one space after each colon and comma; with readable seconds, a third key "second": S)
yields {"hour": 9, "minute": 40}
